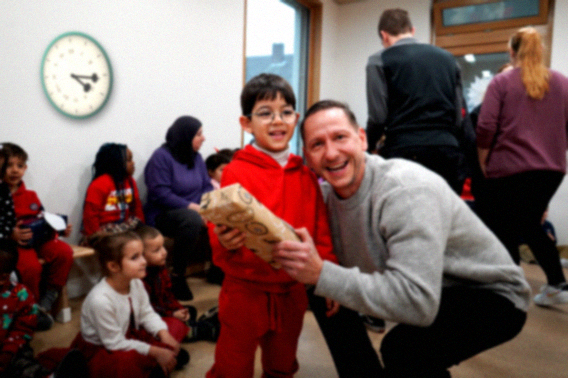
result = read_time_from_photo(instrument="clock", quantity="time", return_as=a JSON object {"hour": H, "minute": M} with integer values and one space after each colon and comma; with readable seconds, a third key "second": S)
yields {"hour": 4, "minute": 16}
